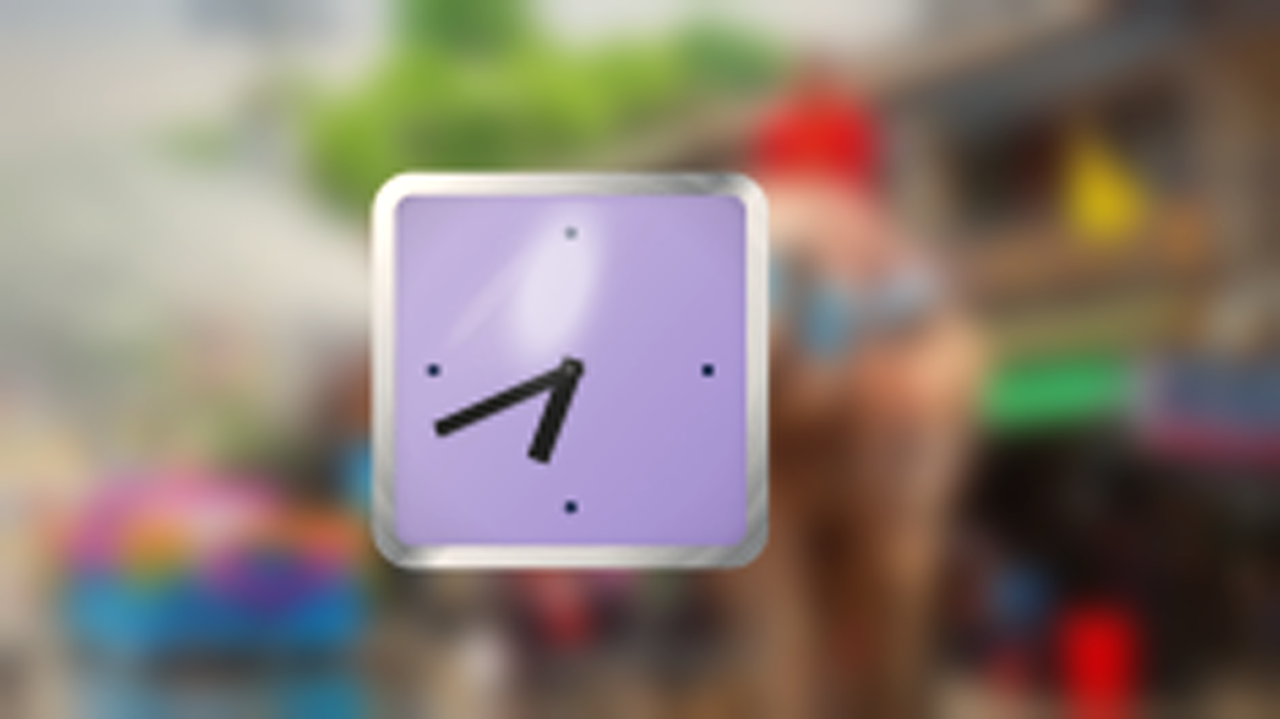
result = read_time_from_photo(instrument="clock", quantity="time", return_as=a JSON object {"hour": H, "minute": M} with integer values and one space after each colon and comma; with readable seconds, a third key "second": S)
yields {"hour": 6, "minute": 41}
